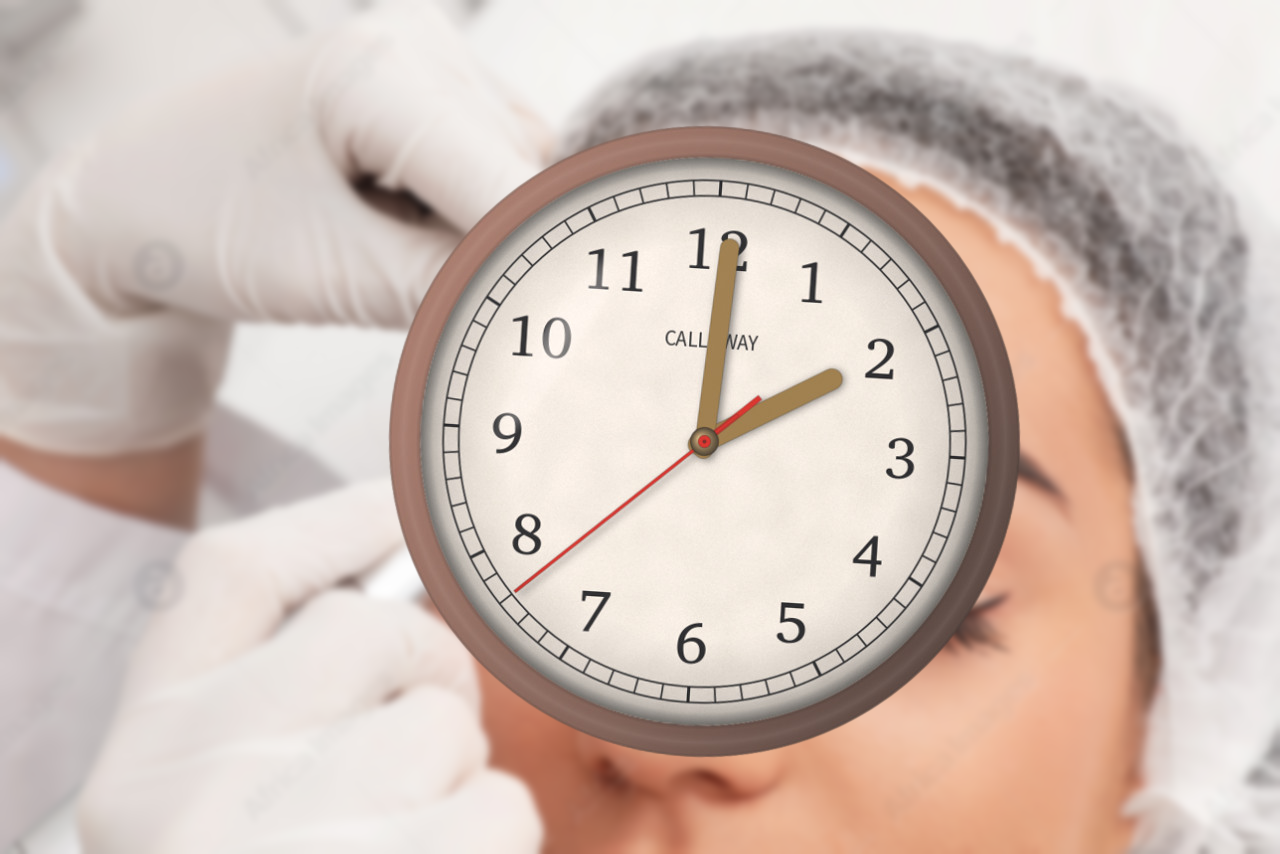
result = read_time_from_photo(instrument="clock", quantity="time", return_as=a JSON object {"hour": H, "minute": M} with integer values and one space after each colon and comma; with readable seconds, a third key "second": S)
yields {"hour": 2, "minute": 0, "second": 38}
